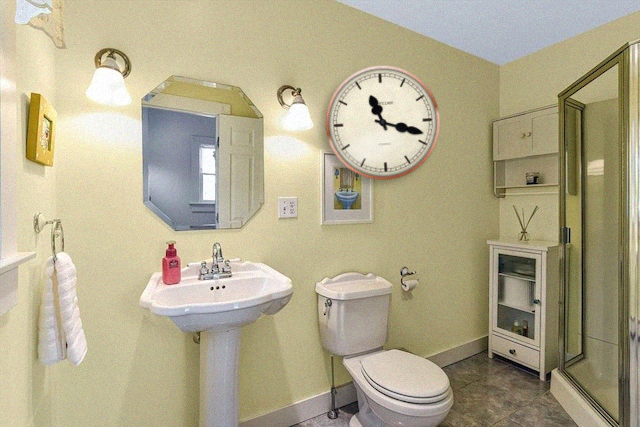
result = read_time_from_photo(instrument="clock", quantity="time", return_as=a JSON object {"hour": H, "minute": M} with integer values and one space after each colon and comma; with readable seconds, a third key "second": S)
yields {"hour": 11, "minute": 18}
